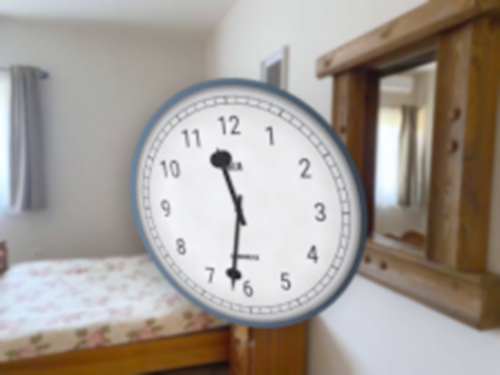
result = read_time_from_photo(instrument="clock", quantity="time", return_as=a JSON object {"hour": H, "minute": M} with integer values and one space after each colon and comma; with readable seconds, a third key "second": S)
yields {"hour": 11, "minute": 32}
